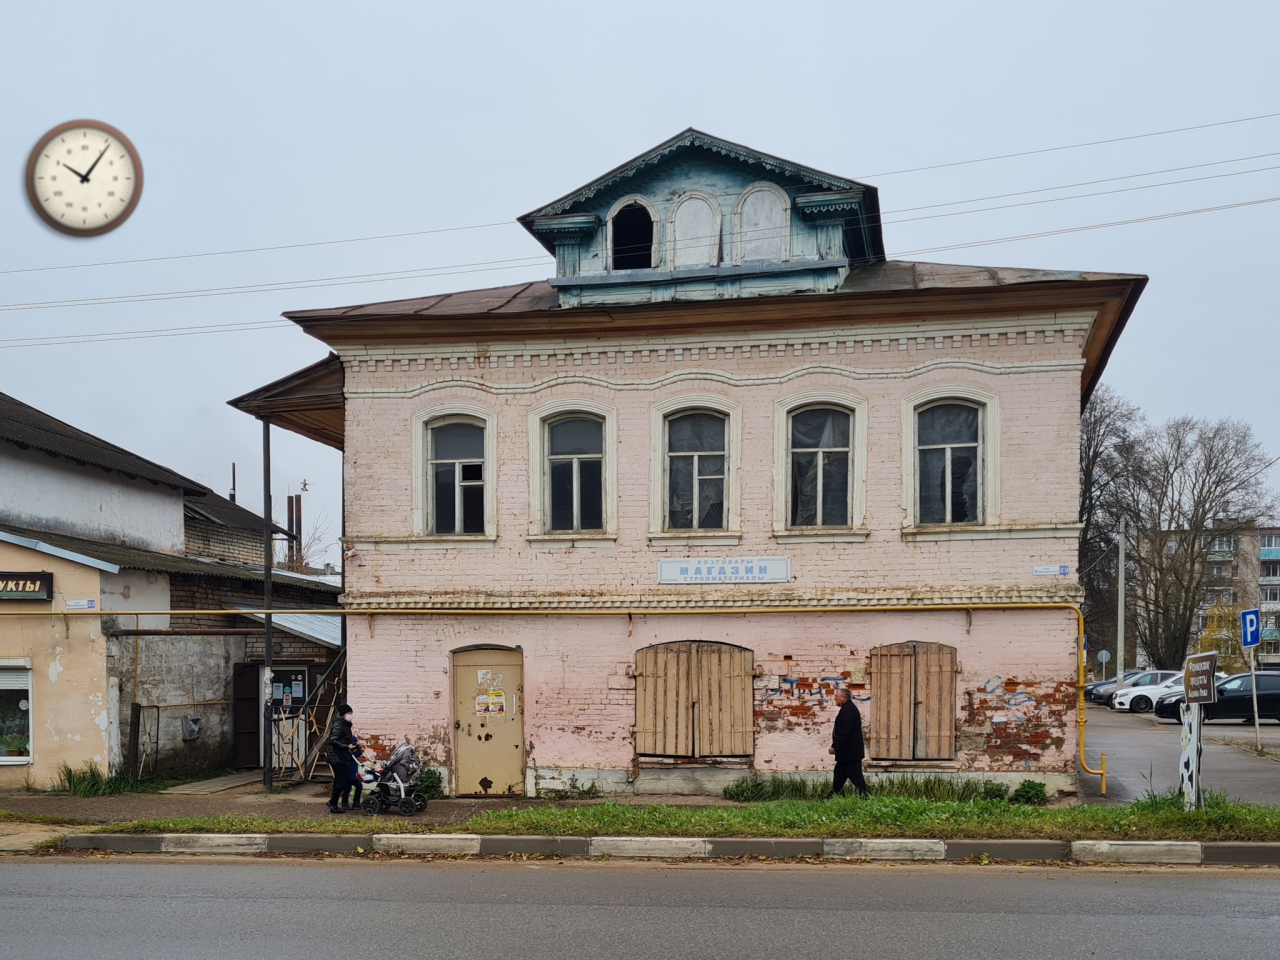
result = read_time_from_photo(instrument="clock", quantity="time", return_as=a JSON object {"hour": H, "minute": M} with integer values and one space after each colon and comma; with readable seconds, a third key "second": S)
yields {"hour": 10, "minute": 6}
